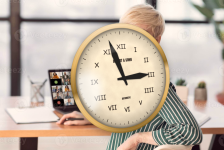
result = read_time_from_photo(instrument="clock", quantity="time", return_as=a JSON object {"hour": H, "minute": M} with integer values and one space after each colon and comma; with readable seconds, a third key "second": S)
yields {"hour": 2, "minute": 57}
